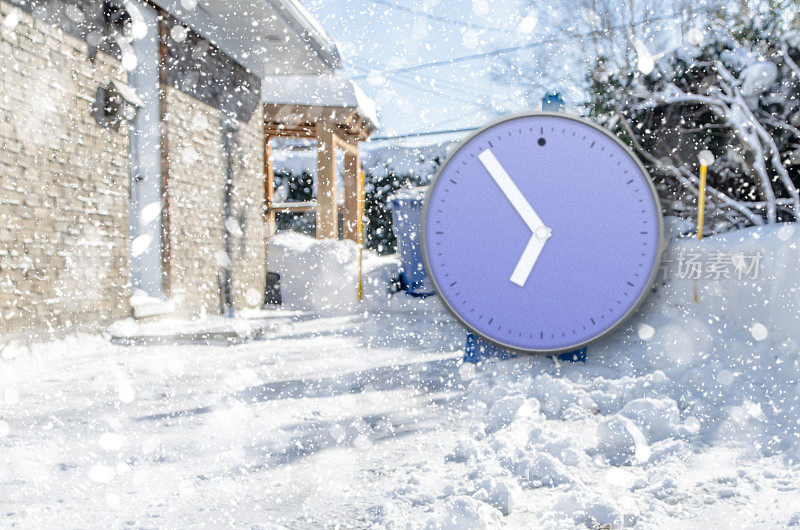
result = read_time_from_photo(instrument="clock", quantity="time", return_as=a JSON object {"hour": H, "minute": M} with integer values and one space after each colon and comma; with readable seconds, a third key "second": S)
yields {"hour": 6, "minute": 54}
